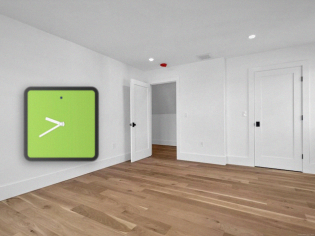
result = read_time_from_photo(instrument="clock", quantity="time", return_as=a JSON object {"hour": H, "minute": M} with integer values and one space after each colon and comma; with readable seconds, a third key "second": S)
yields {"hour": 9, "minute": 40}
